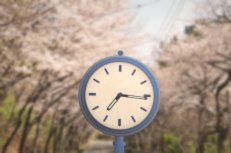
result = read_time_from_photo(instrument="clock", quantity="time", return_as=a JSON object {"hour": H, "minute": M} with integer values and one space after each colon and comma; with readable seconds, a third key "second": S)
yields {"hour": 7, "minute": 16}
